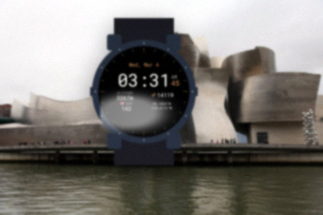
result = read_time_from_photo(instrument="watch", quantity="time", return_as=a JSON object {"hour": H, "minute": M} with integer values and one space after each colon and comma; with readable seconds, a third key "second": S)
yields {"hour": 3, "minute": 31}
